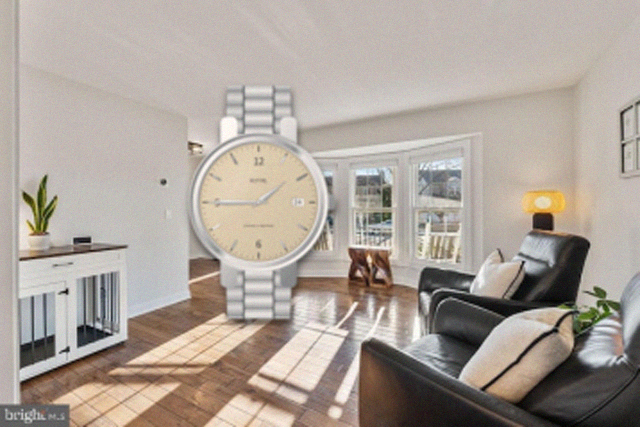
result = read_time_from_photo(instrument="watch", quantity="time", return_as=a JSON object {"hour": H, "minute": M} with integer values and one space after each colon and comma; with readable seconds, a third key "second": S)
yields {"hour": 1, "minute": 45}
